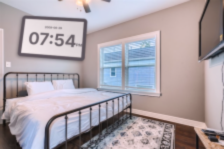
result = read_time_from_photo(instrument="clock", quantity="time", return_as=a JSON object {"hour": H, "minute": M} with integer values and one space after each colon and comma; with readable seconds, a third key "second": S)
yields {"hour": 7, "minute": 54}
